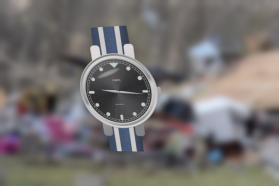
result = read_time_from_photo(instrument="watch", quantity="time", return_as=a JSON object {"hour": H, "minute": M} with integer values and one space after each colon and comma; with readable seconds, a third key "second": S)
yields {"hour": 9, "minute": 16}
